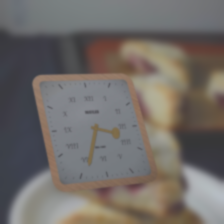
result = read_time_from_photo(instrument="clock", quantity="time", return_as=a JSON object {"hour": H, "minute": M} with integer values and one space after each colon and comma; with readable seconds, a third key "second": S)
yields {"hour": 3, "minute": 34}
